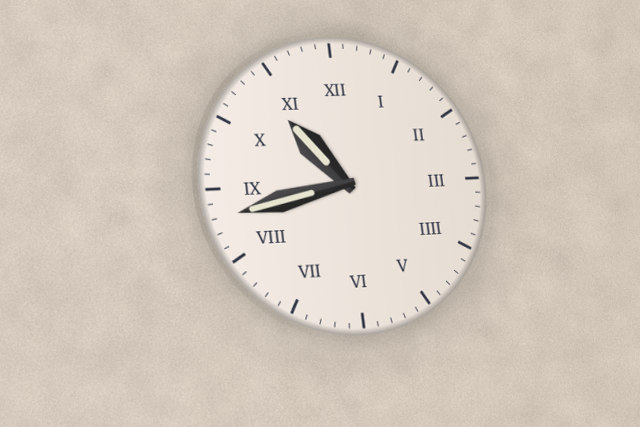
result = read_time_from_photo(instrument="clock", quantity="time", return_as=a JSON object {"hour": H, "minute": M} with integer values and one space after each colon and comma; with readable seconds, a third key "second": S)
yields {"hour": 10, "minute": 43}
